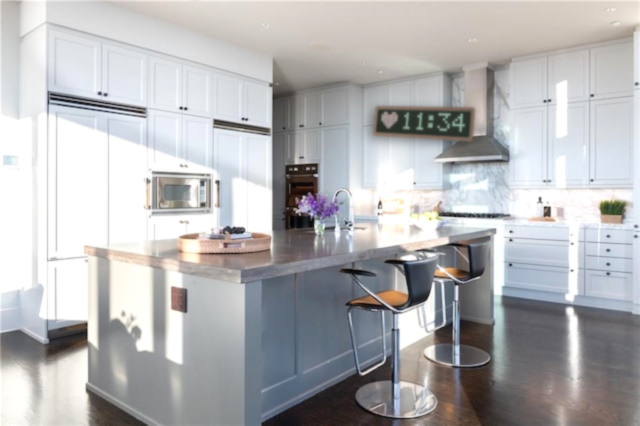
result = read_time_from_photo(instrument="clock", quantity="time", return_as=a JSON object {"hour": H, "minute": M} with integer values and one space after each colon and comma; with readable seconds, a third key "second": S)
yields {"hour": 11, "minute": 34}
